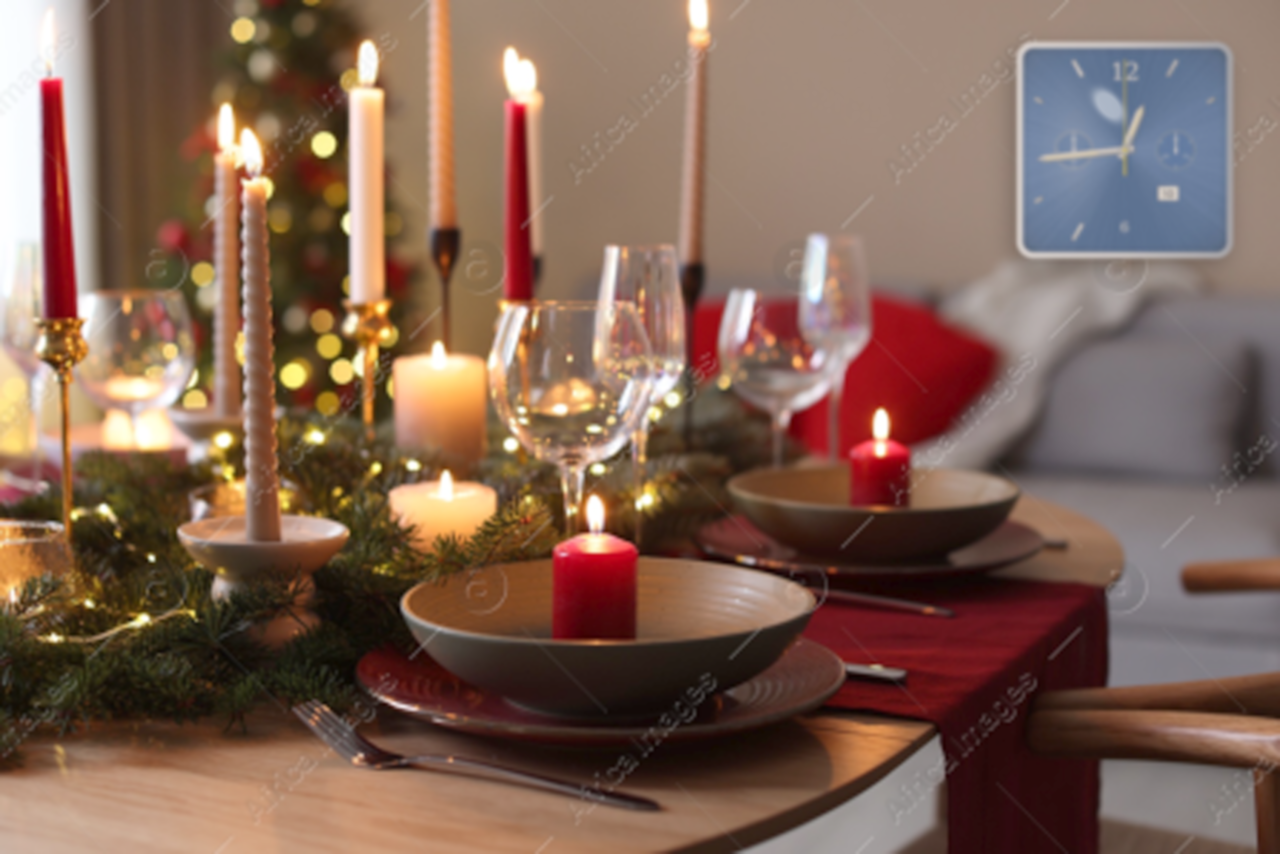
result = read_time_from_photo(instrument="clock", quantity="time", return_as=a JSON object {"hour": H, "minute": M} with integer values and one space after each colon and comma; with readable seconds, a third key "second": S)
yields {"hour": 12, "minute": 44}
